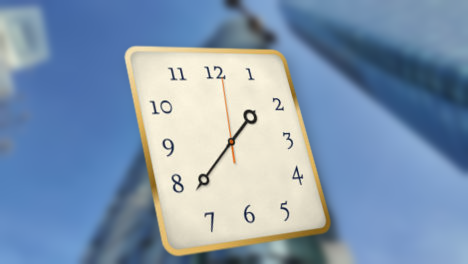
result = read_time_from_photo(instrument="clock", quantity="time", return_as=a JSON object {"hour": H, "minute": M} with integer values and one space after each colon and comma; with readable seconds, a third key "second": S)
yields {"hour": 1, "minute": 38, "second": 1}
